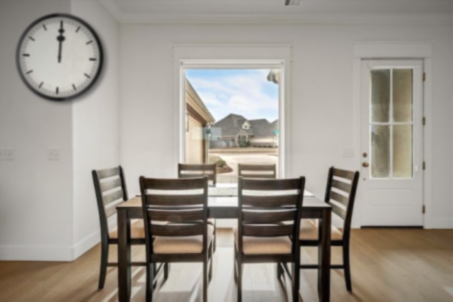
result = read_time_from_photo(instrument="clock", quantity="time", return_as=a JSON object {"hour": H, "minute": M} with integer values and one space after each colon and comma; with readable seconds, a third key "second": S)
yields {"hour": 12, "minute": 0}
